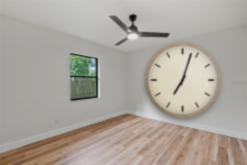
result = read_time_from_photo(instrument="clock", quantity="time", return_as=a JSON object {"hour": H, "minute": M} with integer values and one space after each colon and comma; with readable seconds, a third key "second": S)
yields {"hour": 7, "minute": 3}
